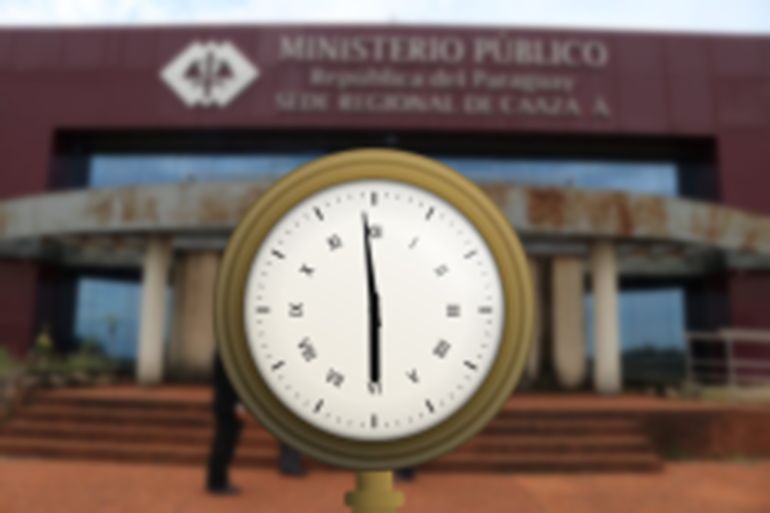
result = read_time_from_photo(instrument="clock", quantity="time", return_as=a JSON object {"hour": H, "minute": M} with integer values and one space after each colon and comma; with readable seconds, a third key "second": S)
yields {"hour": 5, "minute": 59}
